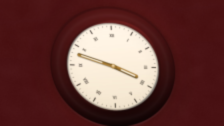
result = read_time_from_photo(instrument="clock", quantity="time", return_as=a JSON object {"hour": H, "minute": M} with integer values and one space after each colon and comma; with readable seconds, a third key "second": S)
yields {"hour": 3, "minute": 48}
